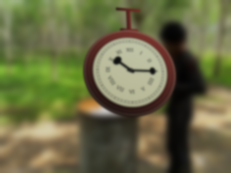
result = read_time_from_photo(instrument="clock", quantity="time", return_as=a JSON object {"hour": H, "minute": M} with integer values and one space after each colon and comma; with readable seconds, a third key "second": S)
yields {"hour": 10, "minute": 15}
